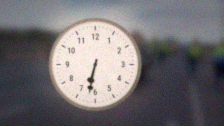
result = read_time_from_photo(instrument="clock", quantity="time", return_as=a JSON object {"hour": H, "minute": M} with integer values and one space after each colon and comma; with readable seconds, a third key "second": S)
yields {"hour": 6, "minute": 32}
